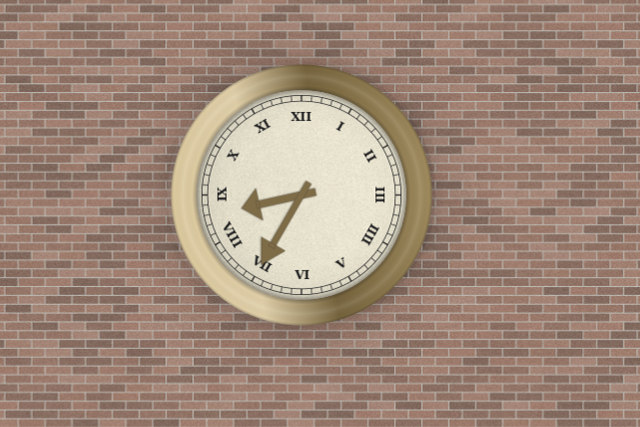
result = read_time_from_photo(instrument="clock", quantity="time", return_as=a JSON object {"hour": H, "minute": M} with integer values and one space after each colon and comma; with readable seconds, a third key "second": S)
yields {"hour": 8, "minute": 35}
